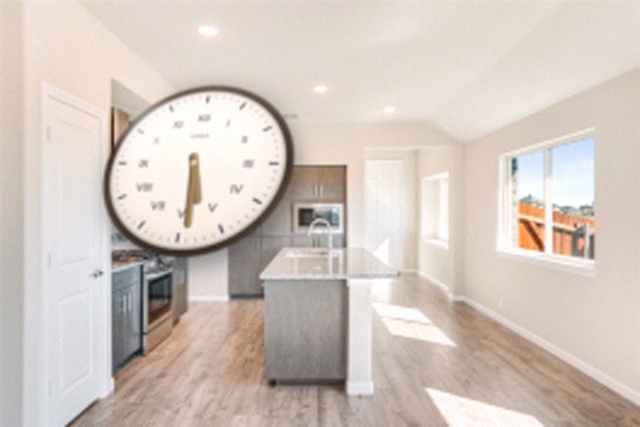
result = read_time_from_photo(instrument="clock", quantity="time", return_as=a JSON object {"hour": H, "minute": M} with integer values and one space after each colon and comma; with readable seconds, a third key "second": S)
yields {"hour": 5, "minute": 29}
